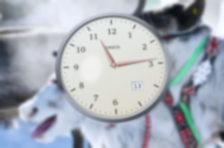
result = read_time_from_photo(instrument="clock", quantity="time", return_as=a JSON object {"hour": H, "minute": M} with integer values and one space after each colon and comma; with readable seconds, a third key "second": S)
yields {"hour": 11, "minute": 14}
